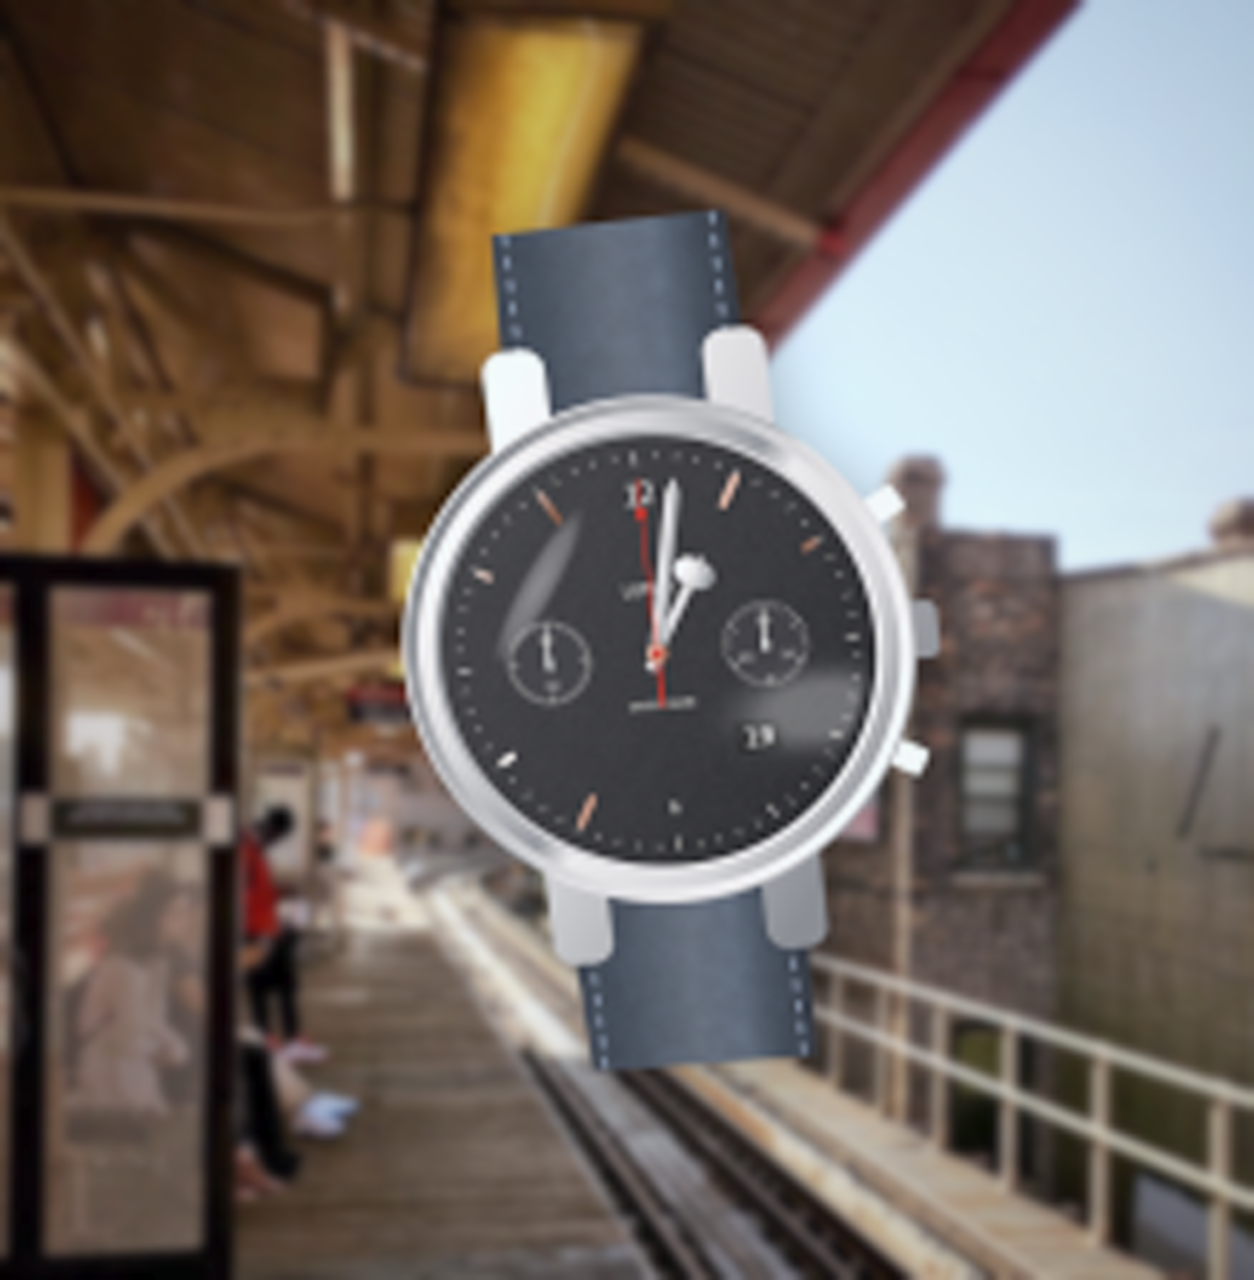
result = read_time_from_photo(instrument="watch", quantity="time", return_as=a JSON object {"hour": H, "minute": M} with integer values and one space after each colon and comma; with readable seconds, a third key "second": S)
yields {"hour": 1, "minute": 2}
